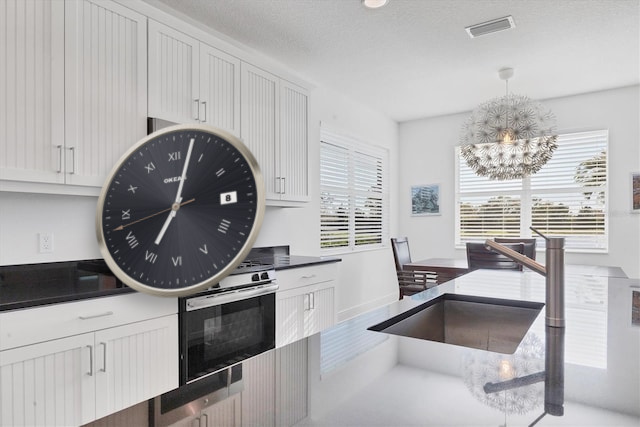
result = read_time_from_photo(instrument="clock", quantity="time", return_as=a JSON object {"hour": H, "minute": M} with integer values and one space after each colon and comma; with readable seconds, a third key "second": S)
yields {"hour": 7, "minute": 2, "second": 43}
